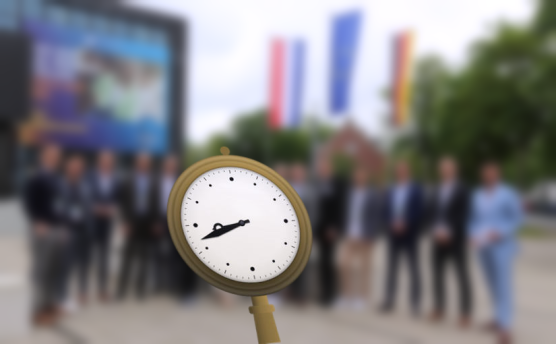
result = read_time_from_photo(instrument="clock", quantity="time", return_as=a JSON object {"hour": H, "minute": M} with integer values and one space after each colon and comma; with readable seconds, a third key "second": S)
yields {"hour": 8, "minute": 42}
